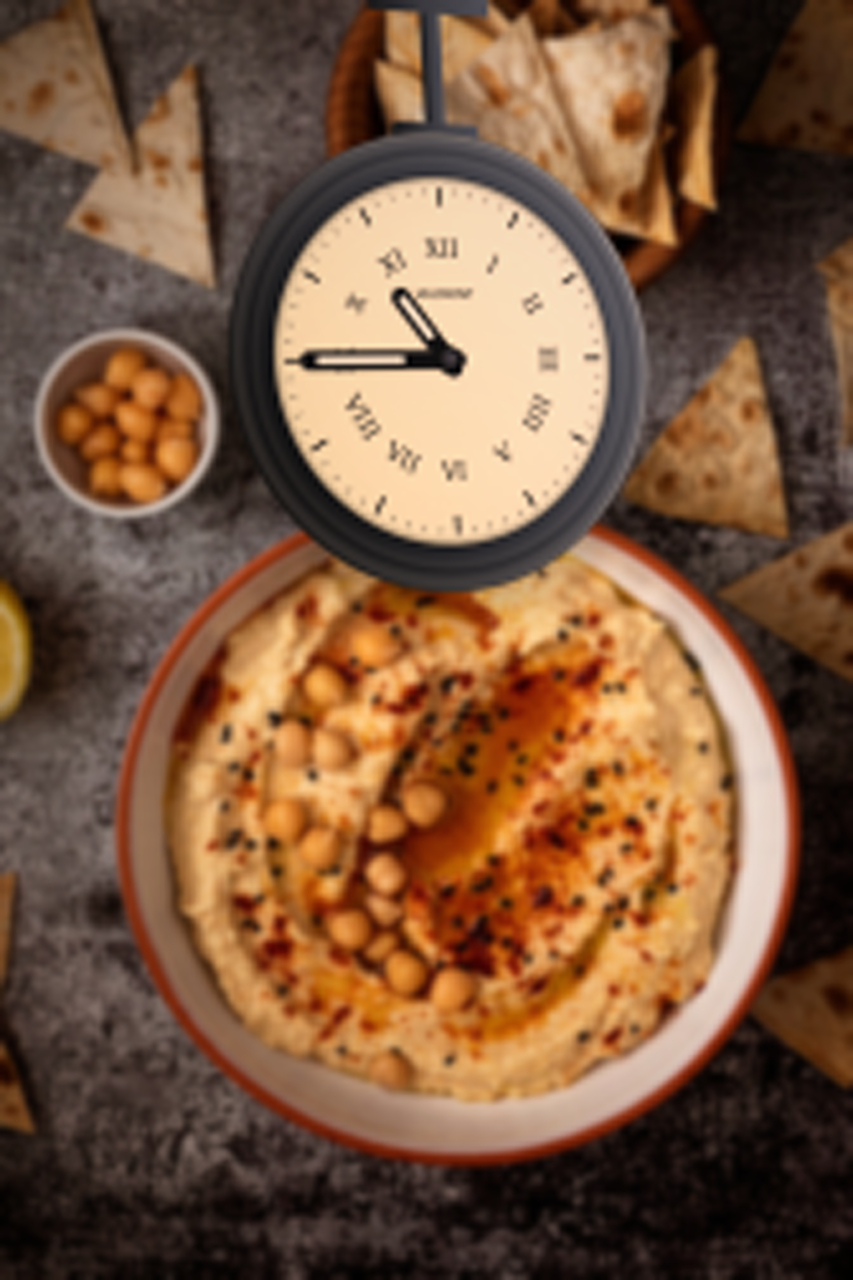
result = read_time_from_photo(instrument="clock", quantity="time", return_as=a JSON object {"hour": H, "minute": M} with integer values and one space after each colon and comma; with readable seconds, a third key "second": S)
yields {"hour": 10, "minute": 45}
